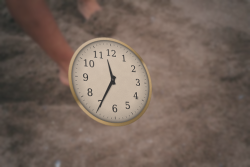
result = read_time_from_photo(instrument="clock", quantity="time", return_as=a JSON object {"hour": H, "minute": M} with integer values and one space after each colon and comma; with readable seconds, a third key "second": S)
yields {"hour": 11, "minute": 35}
